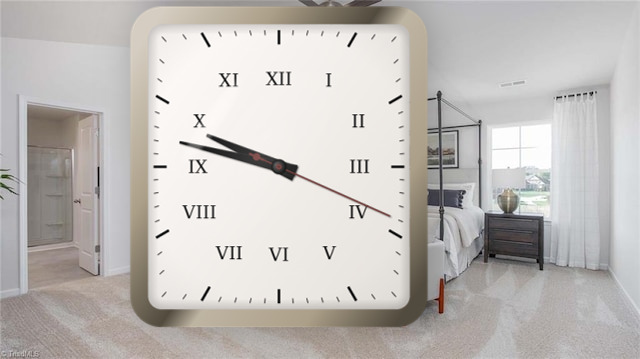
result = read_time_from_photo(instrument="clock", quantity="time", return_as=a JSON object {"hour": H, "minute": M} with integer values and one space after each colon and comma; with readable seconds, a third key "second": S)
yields {"hour": 9, "minute": 47, "second": 19}
